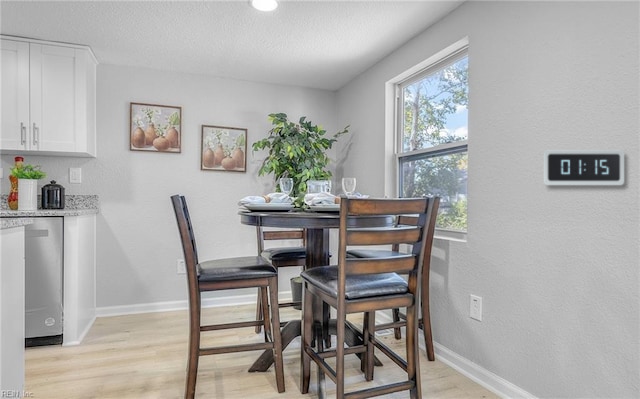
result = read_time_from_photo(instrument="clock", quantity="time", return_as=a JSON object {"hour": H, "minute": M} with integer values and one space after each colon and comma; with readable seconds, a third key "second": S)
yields {"hour": 1, "minute": 15}
